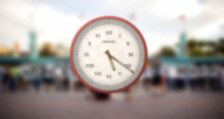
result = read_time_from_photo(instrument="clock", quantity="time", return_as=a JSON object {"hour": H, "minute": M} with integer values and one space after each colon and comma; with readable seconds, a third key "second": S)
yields {"hour": 5, "minute": 21}
